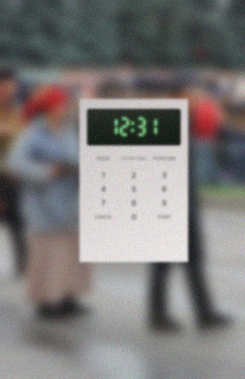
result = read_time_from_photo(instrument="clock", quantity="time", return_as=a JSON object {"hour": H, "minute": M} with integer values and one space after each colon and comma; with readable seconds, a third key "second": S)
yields {"hour": 12, "minute": 31}
